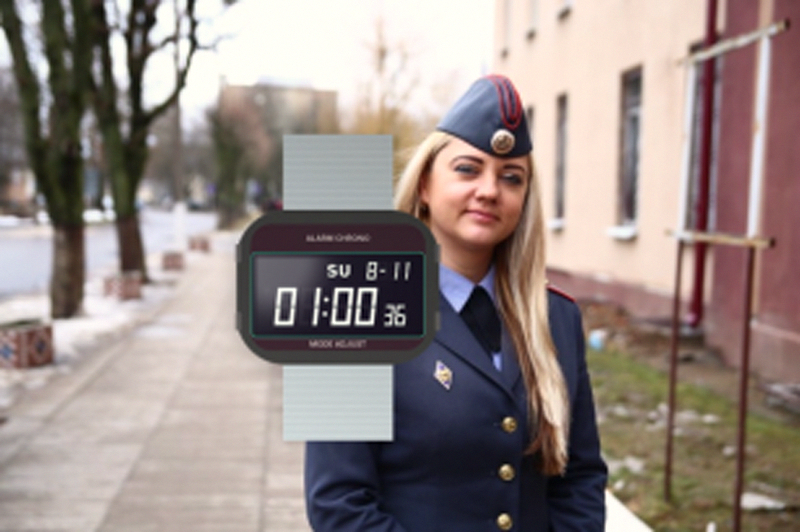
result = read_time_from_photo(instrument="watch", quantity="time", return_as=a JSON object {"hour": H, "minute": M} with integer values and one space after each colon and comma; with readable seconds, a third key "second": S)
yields {"hour": 1, "minute": 0, "second": 36}
